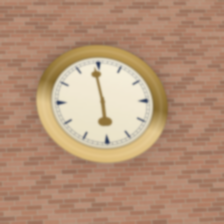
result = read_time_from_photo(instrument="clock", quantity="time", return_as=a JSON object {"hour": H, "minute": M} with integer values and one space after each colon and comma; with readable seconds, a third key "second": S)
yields {"hour": 5, "minute": 59}
